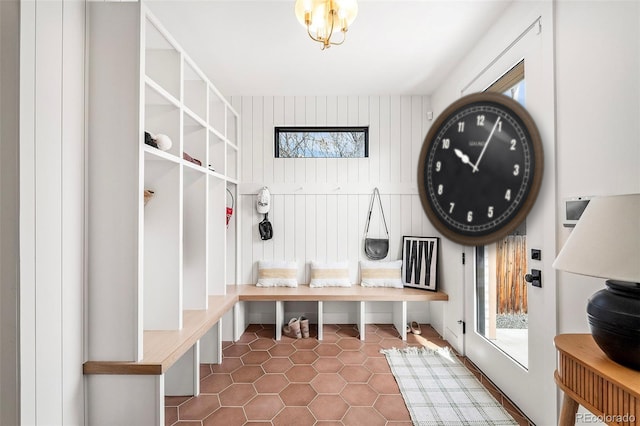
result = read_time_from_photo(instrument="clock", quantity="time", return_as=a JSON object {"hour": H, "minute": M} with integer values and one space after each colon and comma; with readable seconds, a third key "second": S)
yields {"hour": 10, "minute": 4}
